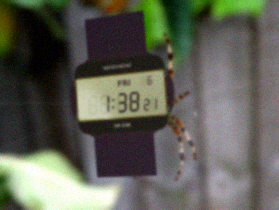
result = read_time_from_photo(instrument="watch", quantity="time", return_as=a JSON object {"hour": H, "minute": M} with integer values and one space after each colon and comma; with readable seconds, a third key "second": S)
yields {"hour": 1, "minute": 38}
